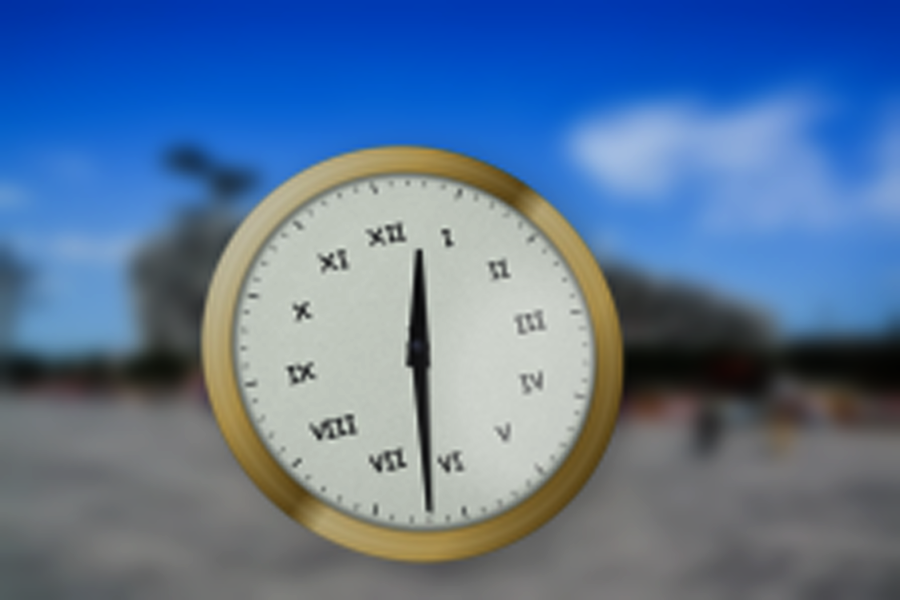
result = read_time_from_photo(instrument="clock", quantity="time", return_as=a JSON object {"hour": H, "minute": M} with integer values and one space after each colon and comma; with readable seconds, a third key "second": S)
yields {"hour": 12, "minute": 32}
